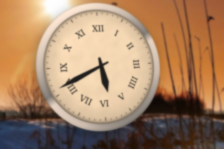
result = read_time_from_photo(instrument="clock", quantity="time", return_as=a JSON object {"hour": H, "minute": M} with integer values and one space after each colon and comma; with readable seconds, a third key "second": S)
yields {"hour": 5, "minute": 41}
